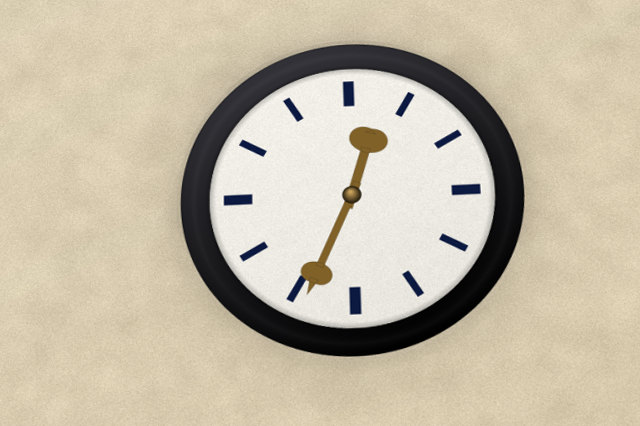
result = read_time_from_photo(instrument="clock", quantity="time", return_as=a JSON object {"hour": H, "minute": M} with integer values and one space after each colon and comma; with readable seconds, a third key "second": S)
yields {"hour": 12, "minute": 34}
